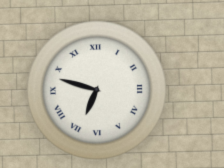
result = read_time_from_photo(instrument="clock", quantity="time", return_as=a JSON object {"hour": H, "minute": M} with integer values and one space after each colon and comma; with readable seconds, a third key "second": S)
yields {"hour": 6, "minute": 48}
